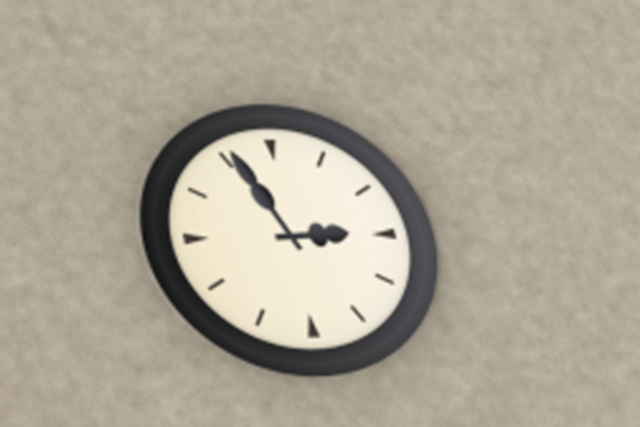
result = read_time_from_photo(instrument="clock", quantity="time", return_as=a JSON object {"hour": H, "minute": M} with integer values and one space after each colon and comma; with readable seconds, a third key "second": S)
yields {"hour": 2, "minute": 56}
